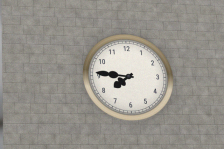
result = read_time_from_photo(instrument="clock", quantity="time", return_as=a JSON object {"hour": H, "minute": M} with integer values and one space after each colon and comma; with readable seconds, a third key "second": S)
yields {"hour": 7, "minute": 46}
